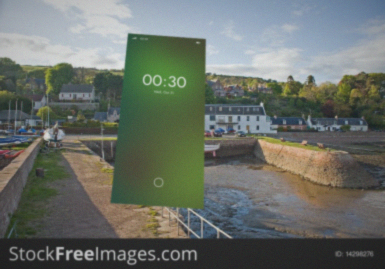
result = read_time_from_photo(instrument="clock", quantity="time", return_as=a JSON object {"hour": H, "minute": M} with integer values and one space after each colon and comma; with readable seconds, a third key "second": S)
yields {"hour": 0, "minute": 30}
